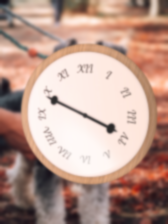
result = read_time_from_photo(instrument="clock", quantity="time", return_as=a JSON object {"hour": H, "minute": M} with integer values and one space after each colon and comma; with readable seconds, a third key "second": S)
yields {"hour": 3, "minute": 49}
